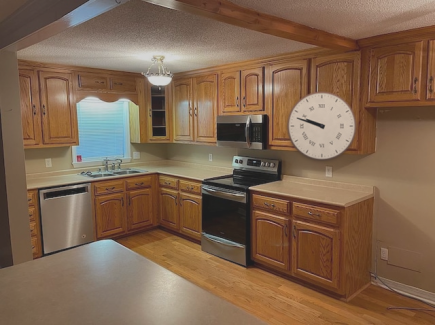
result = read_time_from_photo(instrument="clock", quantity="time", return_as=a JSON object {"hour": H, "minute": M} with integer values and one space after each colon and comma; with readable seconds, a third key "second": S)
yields {"hour": 9, "minute": 48}
